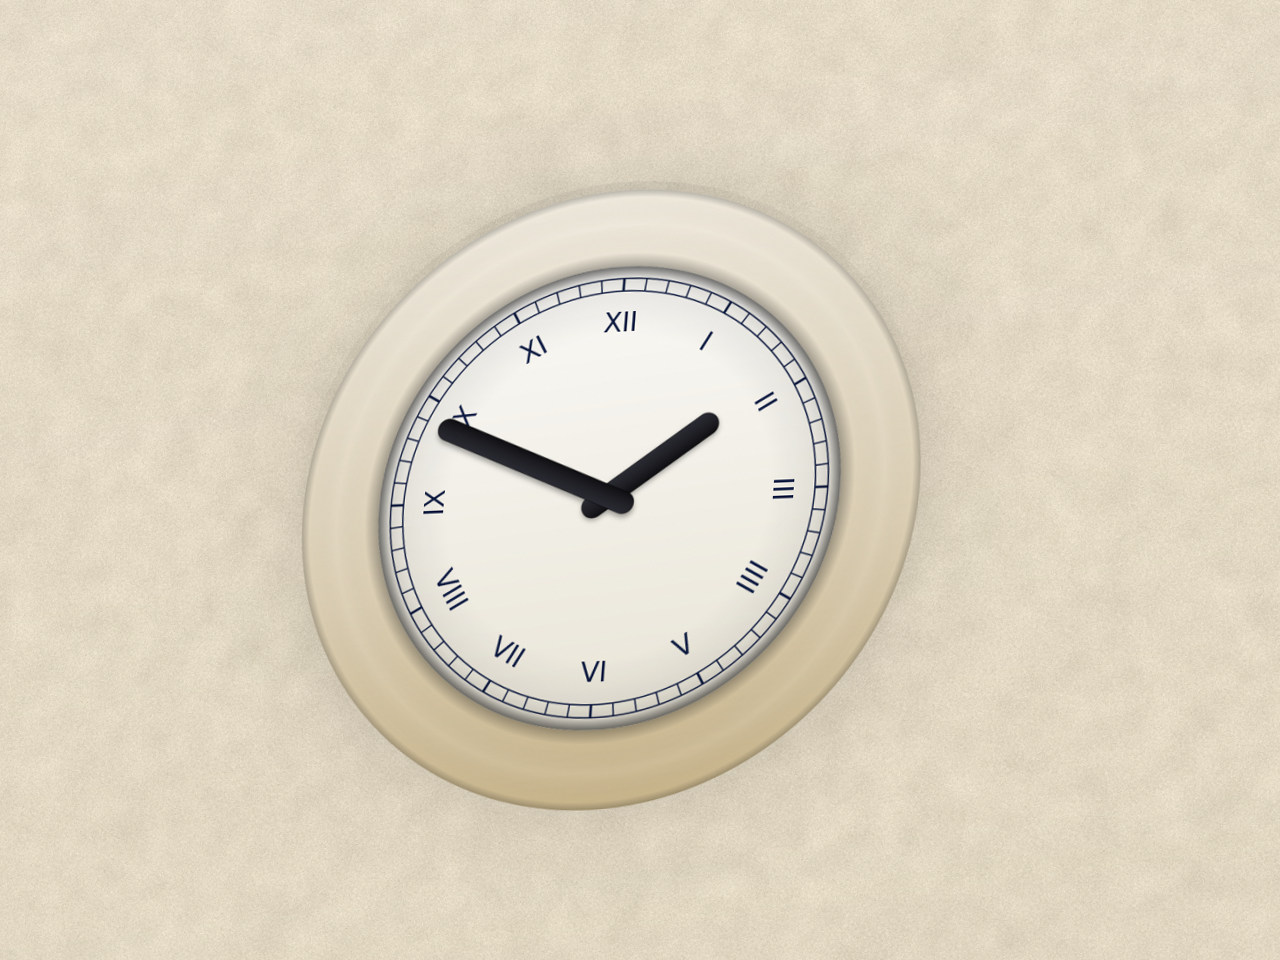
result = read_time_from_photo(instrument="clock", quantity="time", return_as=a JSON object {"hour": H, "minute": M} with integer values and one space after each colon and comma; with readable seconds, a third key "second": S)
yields {"hour": 1, "minute": 49}
